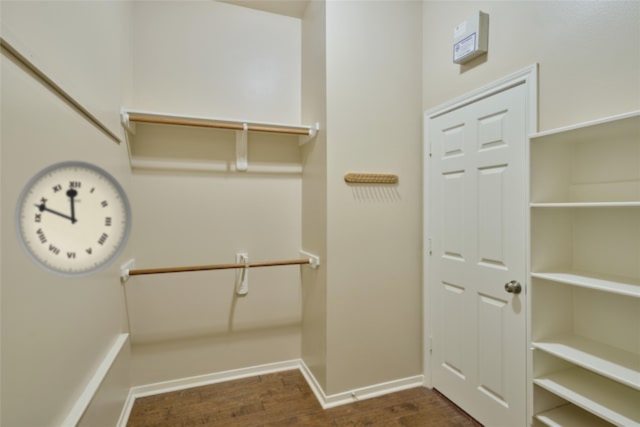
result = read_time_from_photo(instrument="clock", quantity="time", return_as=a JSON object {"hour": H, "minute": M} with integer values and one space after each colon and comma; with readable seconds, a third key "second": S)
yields {"hour": 11, "minute": 48}
